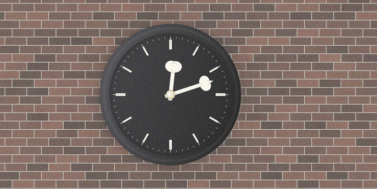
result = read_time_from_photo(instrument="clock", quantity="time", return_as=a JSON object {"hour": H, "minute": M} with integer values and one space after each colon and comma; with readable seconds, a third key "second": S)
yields {"hour": 12, "minute": 12}
